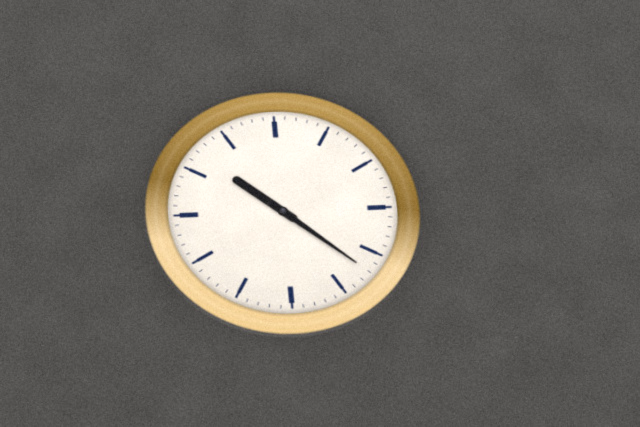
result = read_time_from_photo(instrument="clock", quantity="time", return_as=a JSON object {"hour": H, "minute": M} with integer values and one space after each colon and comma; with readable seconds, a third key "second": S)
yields {"hour": 10, "minute": 22}
